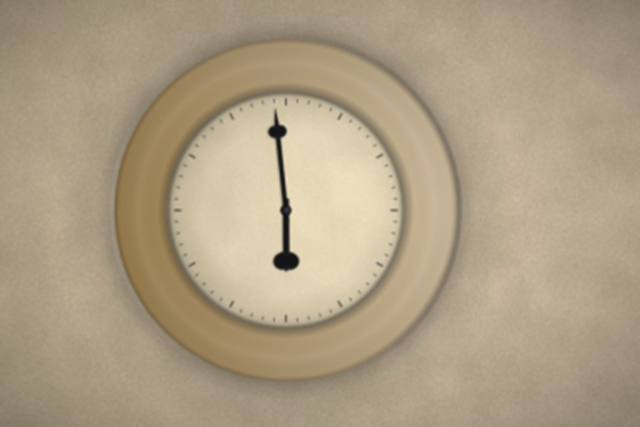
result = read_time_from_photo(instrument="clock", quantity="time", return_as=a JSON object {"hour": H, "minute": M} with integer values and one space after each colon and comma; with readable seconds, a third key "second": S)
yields {"hour": 5, "minute": 59}
